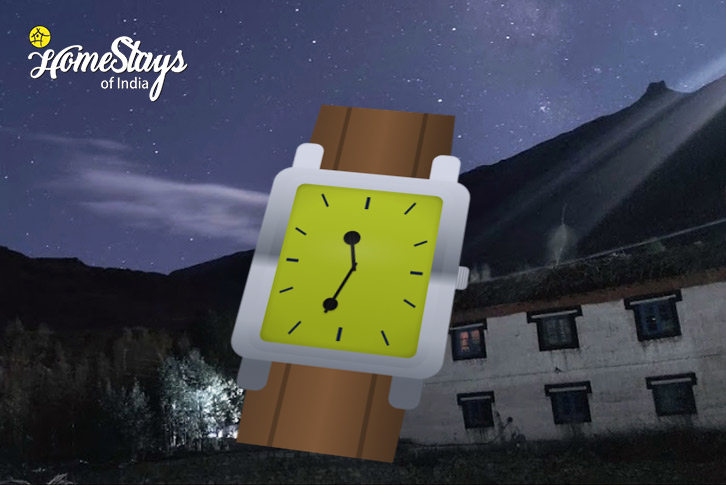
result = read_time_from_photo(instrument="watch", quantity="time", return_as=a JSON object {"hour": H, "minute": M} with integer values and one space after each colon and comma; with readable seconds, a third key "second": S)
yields {"hour": 11, "minute": 33}
